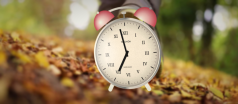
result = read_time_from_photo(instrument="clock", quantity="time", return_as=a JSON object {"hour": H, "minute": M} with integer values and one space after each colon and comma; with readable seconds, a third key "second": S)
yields {"hour": 6, "minute": 58}
